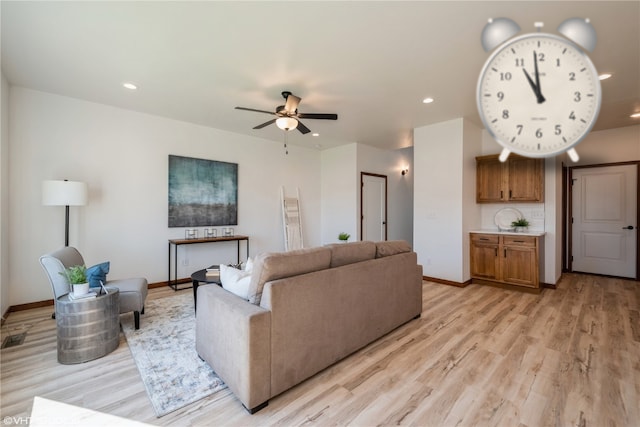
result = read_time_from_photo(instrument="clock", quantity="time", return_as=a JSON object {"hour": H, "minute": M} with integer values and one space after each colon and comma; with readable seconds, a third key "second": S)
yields {"hour": 10, "minute": 59}
